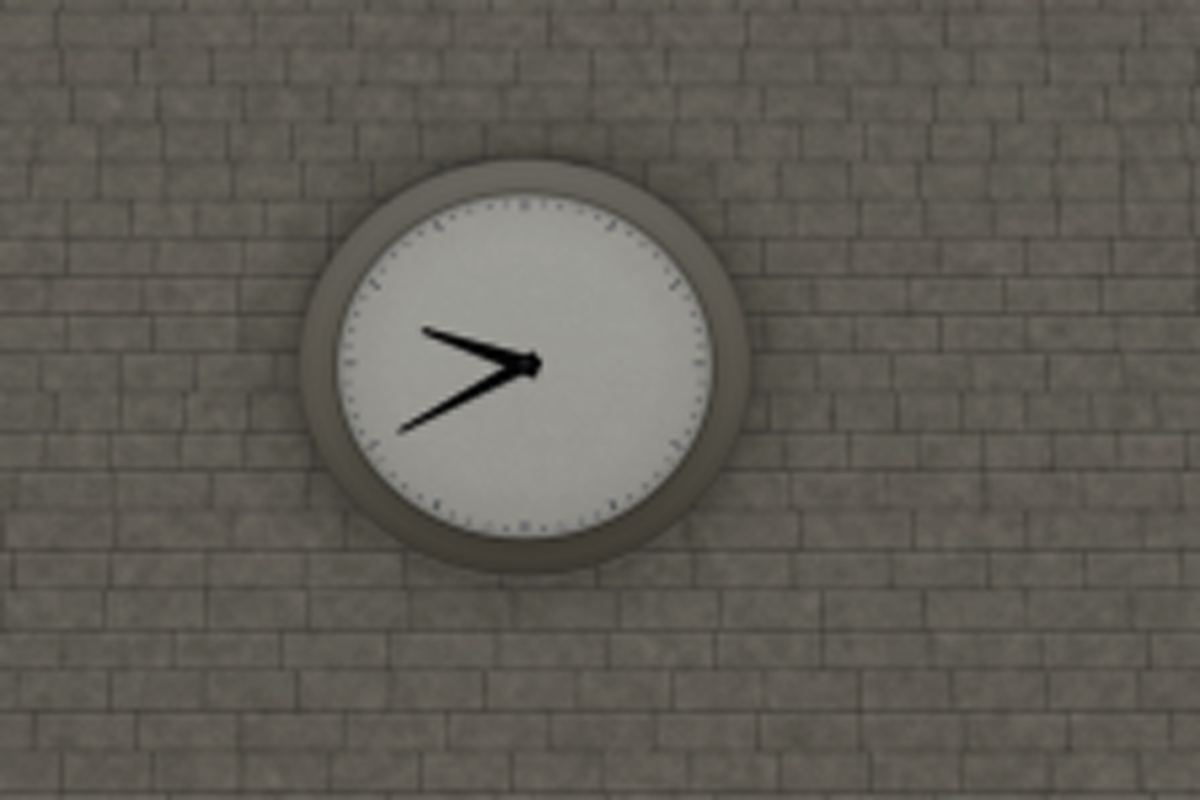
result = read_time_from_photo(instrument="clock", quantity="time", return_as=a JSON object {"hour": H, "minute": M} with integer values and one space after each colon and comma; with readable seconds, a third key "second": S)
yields {"hour": 9, "minute": 40}
